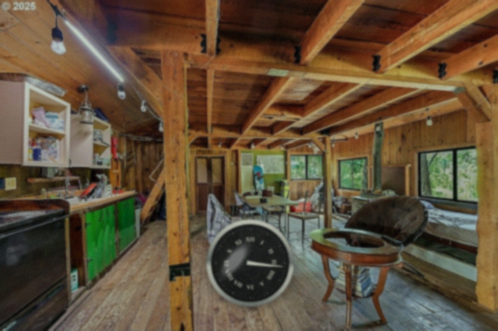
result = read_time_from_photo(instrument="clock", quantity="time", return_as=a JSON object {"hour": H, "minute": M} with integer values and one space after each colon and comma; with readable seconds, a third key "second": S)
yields {"hour": 3, "minute": 16}
